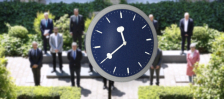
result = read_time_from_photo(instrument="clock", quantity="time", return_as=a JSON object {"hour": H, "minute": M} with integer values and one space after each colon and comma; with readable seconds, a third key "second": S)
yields {"hour": 11, "minute": 40}
